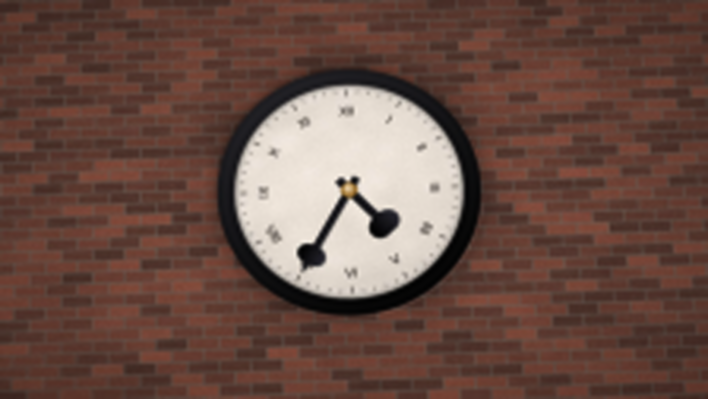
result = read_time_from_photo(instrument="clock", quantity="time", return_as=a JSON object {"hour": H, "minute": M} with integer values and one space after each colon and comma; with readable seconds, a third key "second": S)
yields {"hour": 4, "minute": 35}
